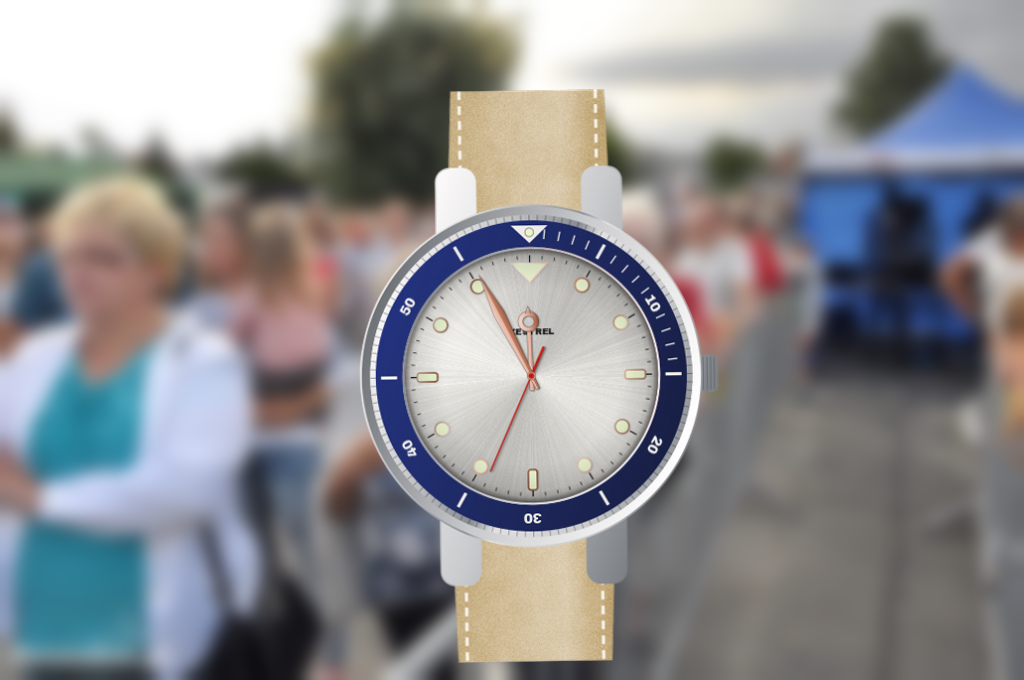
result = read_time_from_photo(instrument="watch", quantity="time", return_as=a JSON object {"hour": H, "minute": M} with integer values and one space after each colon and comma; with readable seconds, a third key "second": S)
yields {"hour": 11, "minute": 55, "second": 34}
